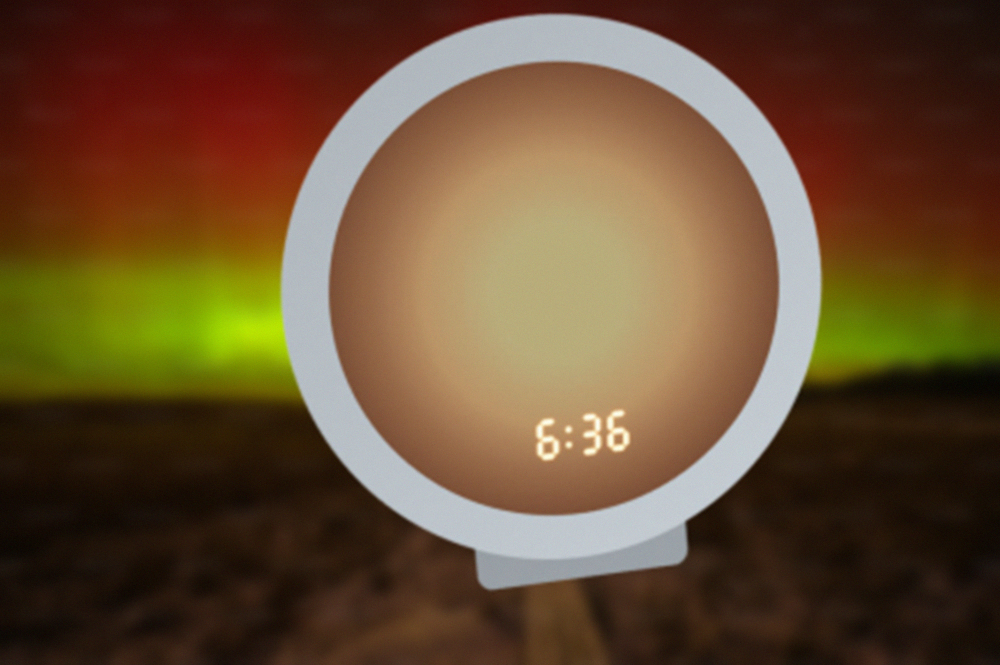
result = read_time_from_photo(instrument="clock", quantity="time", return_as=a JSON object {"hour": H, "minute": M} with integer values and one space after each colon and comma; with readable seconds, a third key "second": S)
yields {"hour": 6, "minute": 36}
